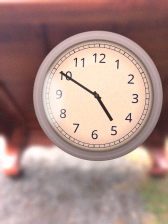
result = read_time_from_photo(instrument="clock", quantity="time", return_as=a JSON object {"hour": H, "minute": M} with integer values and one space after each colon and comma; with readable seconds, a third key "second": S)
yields {"hour": 4, "minute": 50}
